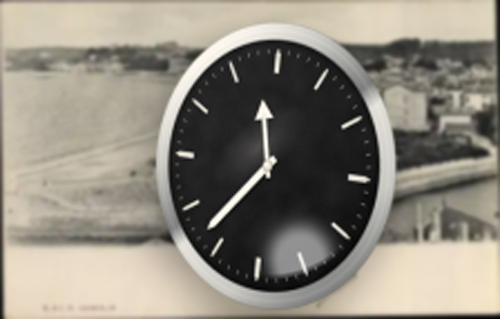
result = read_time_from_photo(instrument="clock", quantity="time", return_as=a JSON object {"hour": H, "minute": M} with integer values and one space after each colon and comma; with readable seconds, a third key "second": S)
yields {"hour": 11, "minute": 37}
